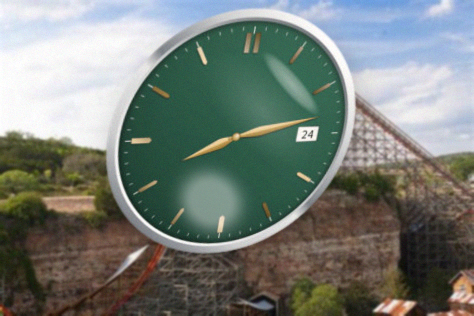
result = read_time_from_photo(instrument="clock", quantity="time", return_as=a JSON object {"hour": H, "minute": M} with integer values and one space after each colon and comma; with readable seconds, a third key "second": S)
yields {"hour": 8, "minute": 13}
